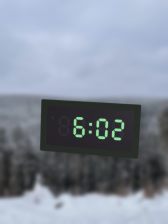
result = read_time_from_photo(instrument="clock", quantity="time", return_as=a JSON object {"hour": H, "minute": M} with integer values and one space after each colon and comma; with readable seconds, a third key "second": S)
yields {"hour": 6, "minute": 2}
